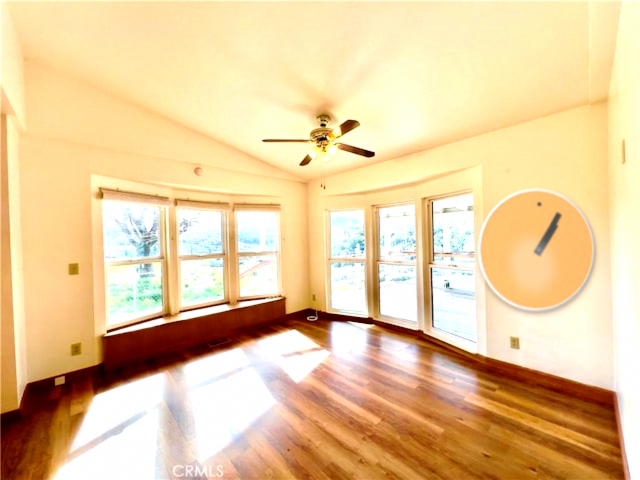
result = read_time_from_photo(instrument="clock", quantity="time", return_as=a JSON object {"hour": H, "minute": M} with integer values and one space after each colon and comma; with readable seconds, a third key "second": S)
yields {"hour": 1, "minute": 5}
